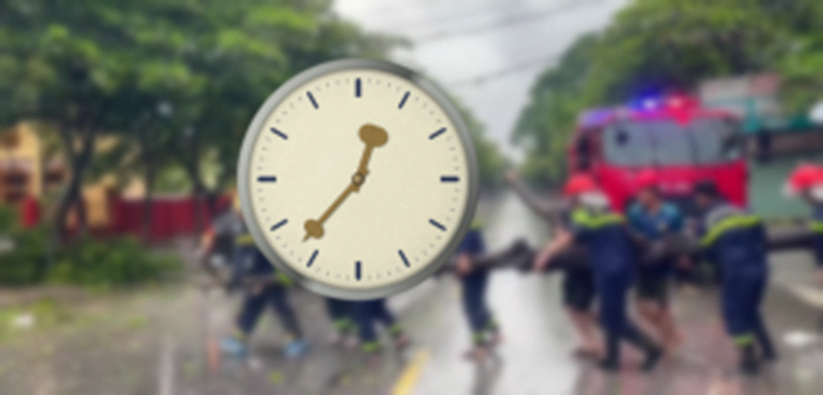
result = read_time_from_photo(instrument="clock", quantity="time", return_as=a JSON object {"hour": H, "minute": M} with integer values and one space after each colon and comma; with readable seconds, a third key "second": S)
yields {"hour": 12, "minute": 37}
